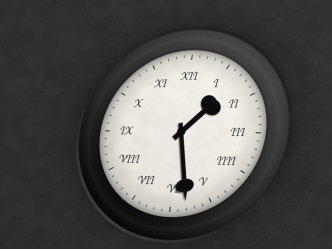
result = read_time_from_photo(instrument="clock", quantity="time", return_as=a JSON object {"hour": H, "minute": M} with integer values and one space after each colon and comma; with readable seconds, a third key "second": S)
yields {"hour": 1, "minute": 28}
